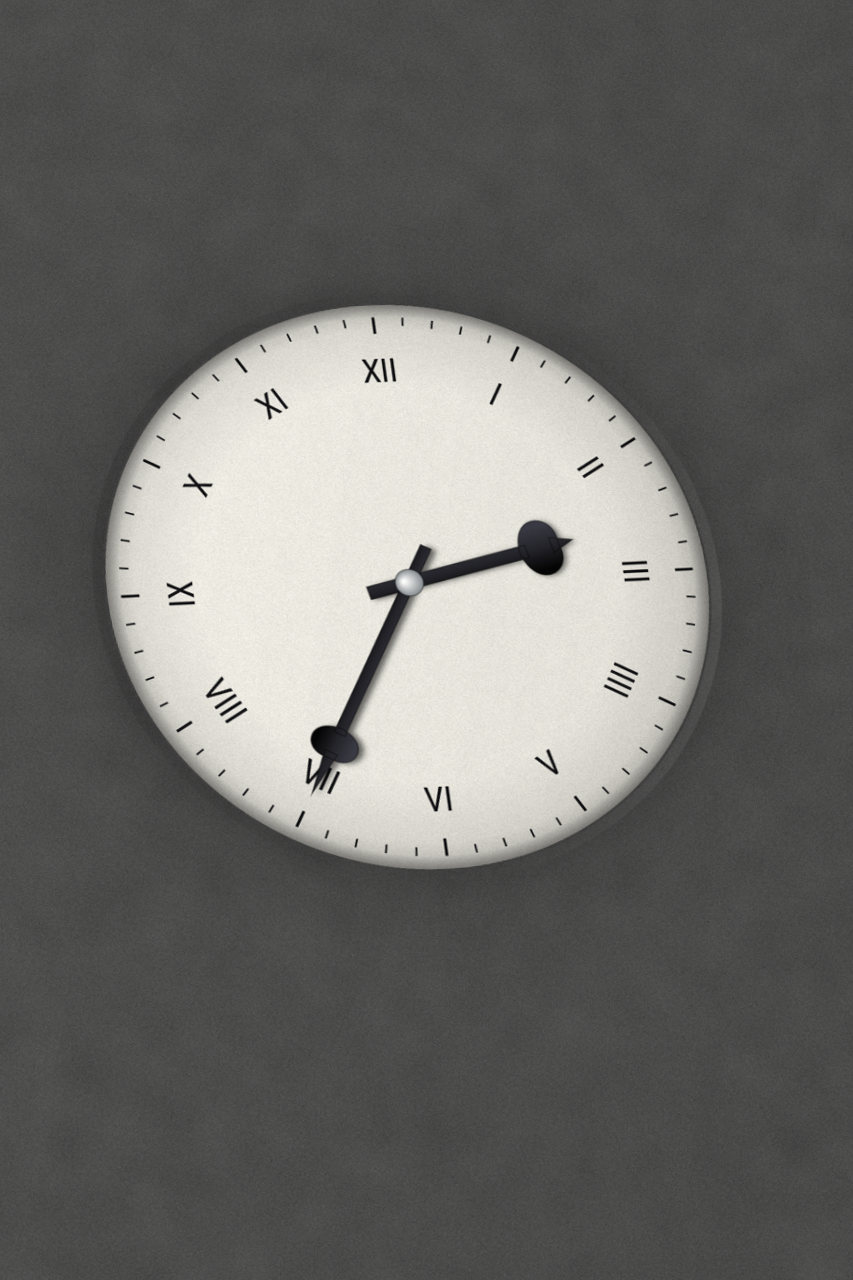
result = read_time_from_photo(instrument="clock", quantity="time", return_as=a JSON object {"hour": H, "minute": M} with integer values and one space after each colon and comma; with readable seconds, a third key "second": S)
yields {"hour": 2, "minute": 35}
